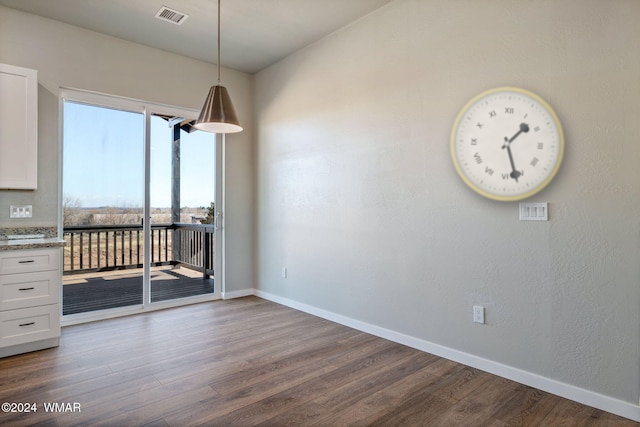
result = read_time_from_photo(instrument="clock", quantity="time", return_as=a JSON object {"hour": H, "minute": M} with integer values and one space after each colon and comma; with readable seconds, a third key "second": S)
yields {"hour": 1, "minute": 27}
